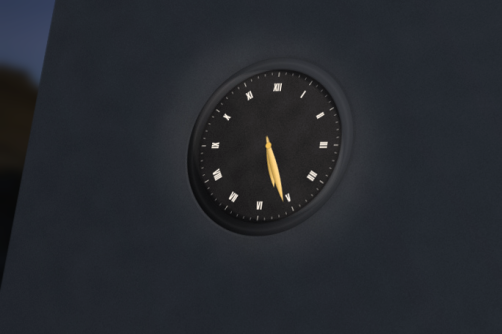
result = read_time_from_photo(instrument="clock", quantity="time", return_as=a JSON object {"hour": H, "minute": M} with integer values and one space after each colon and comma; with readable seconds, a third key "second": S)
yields {"hour": 5, "minute": 26}
